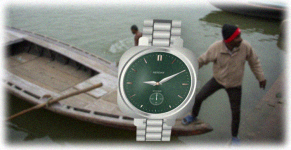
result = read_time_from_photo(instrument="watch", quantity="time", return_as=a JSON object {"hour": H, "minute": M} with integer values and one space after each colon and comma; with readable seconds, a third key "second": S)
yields {"hour": 9, "minute": 10}
